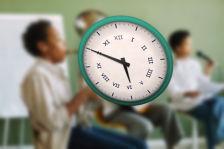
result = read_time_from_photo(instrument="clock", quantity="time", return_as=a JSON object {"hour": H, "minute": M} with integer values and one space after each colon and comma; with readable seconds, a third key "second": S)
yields {"hour": 5, "minute": 50}
